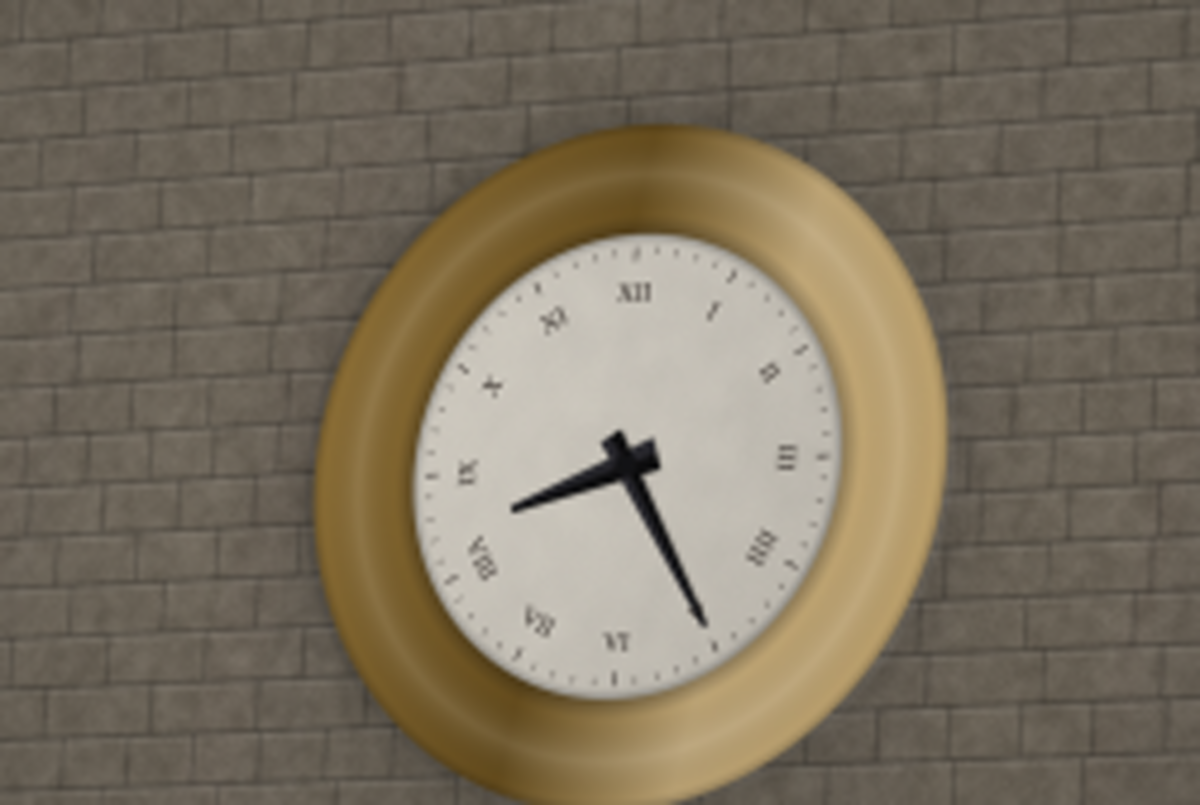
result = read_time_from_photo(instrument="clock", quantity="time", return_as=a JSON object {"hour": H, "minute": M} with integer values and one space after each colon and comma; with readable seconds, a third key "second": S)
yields {"hour": 8, "minute": 25}
